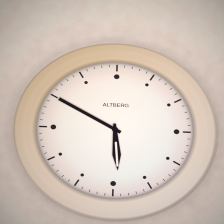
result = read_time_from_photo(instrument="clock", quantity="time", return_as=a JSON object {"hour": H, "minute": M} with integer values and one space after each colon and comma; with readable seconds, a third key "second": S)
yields {"hour": 5, "minute": 50}
